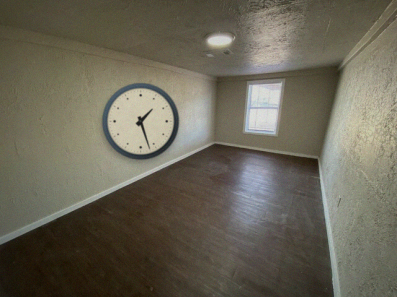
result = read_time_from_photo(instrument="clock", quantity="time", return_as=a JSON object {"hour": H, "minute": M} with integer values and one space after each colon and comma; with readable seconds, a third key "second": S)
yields {"hour": 1, "minute": 27}
